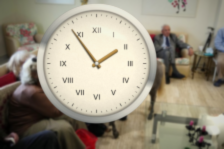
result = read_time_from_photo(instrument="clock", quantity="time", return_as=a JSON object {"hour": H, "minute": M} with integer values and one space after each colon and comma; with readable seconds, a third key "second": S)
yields {"hour": 1, "minute": 54}
